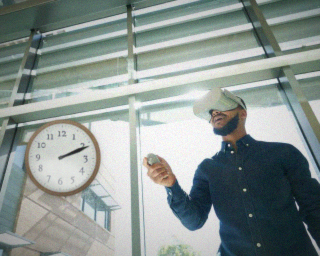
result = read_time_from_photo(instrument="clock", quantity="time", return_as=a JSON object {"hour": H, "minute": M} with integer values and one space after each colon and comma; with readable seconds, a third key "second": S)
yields {"hour": 2, "minute": 11}
